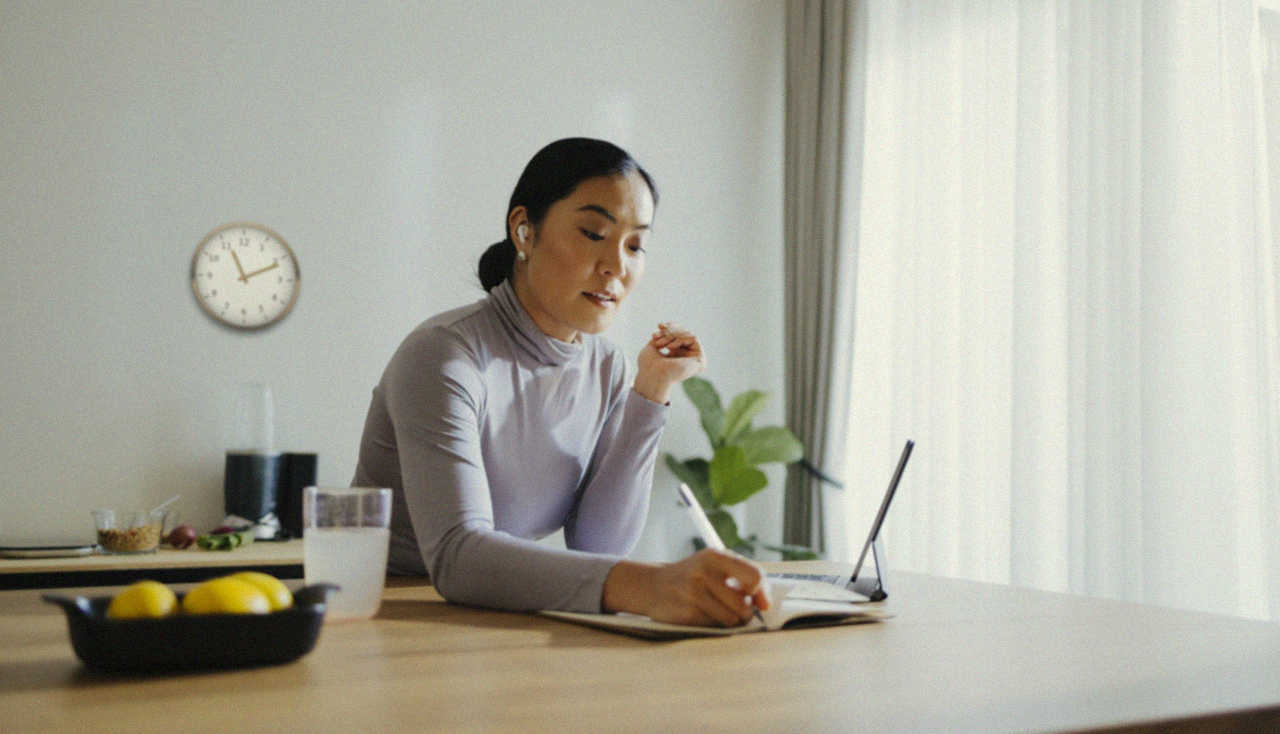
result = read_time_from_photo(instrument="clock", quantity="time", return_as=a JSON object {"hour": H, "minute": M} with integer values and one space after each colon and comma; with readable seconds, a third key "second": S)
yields {"hour": 11, "minute": 11}
